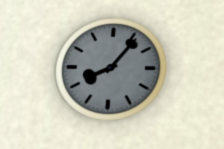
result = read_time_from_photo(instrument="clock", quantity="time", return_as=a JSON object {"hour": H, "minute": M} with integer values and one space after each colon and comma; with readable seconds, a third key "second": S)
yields {"hour": 8, "minute": 6}
